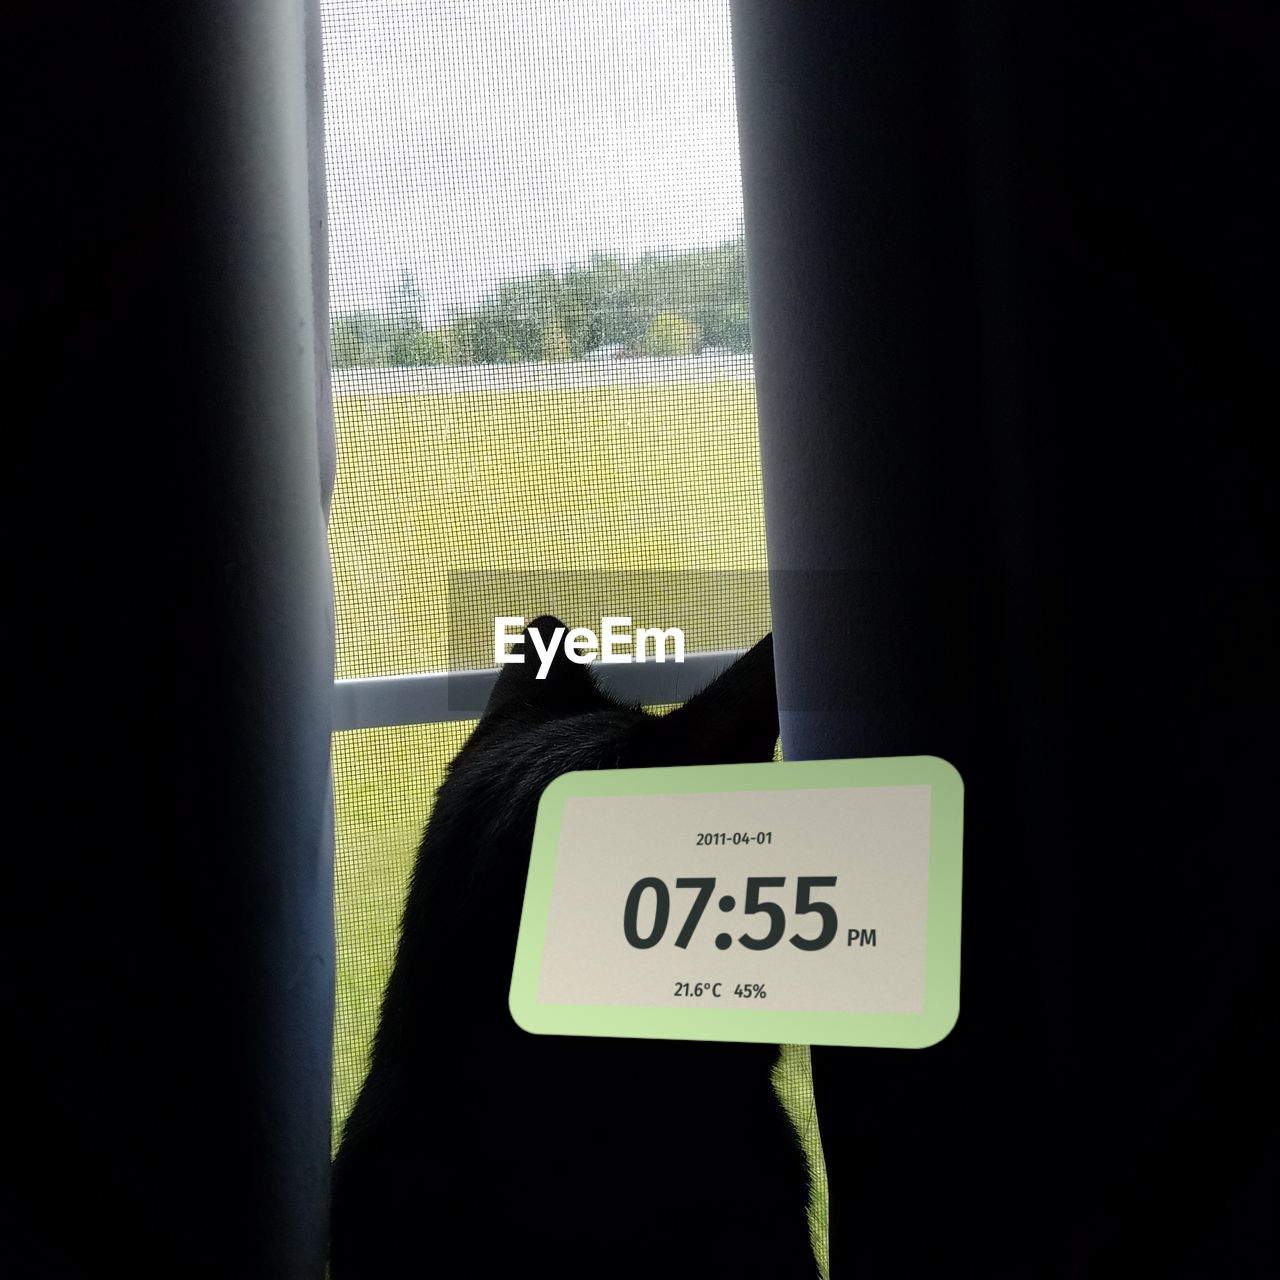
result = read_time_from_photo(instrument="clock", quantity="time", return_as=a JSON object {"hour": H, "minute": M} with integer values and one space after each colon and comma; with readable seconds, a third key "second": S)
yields {"hour": 7, "minute": 55}
